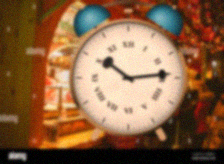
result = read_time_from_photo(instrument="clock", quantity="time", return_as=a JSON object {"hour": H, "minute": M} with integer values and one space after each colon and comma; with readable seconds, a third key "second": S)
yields {"hour": 10, "minute": 14}
